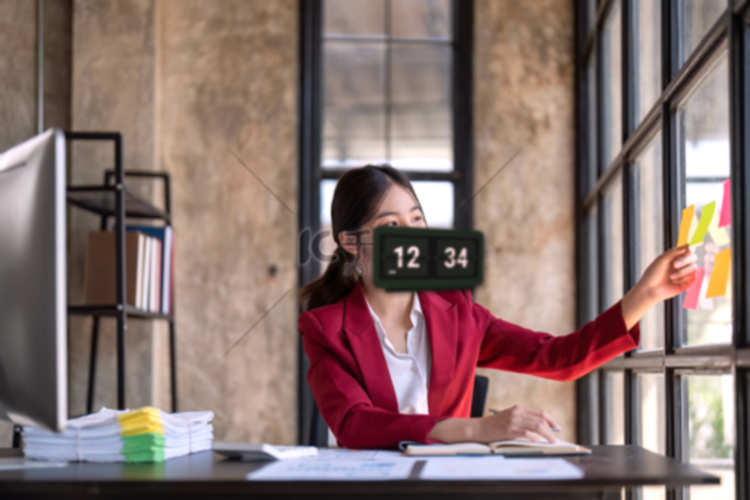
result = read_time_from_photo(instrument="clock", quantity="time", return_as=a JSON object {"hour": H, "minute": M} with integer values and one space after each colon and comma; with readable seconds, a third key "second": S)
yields {"hour": 12, "minute": 34}
